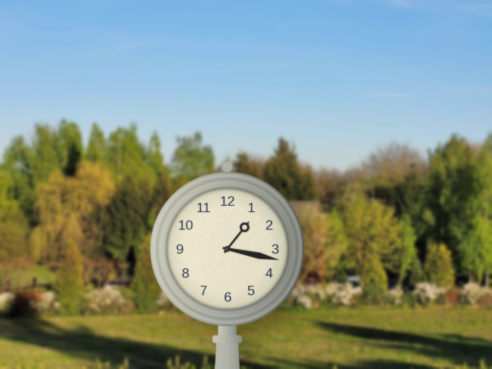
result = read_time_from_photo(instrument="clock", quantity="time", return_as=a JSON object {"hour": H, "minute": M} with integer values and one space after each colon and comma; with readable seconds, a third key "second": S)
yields {"hour": 1, "minute": 17}
